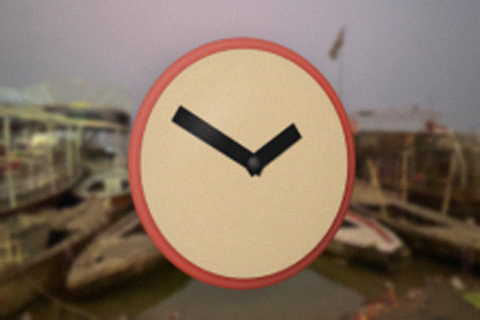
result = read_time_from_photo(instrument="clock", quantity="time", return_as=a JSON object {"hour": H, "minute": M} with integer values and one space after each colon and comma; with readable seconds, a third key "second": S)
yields {"hour": 1, "minute": 50}
